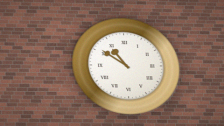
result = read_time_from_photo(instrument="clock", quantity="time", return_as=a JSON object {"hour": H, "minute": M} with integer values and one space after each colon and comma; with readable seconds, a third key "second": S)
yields {"hour": 10, "minute": 51}
